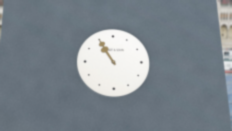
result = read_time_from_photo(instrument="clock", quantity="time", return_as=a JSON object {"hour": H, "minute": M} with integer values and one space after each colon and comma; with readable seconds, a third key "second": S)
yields {"hour": 10, "minute": 55}
